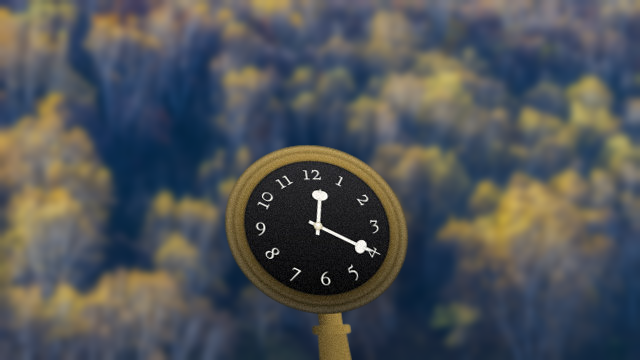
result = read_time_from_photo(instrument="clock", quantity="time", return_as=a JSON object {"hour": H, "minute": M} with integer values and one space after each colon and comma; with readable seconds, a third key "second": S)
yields {"hour": 12, "minute": 20}
